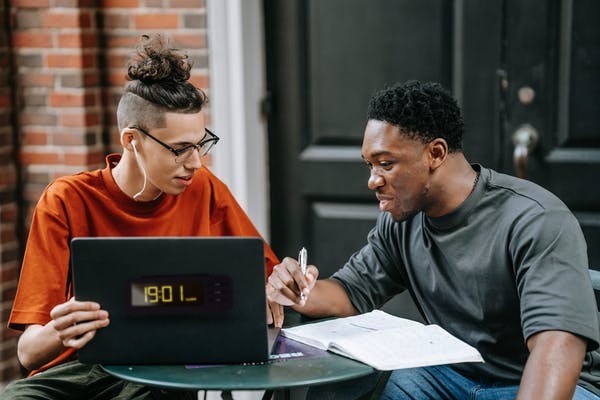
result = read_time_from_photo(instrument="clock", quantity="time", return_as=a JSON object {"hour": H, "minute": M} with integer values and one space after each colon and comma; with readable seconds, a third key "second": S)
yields {"hour": 19, "minute": 1}
